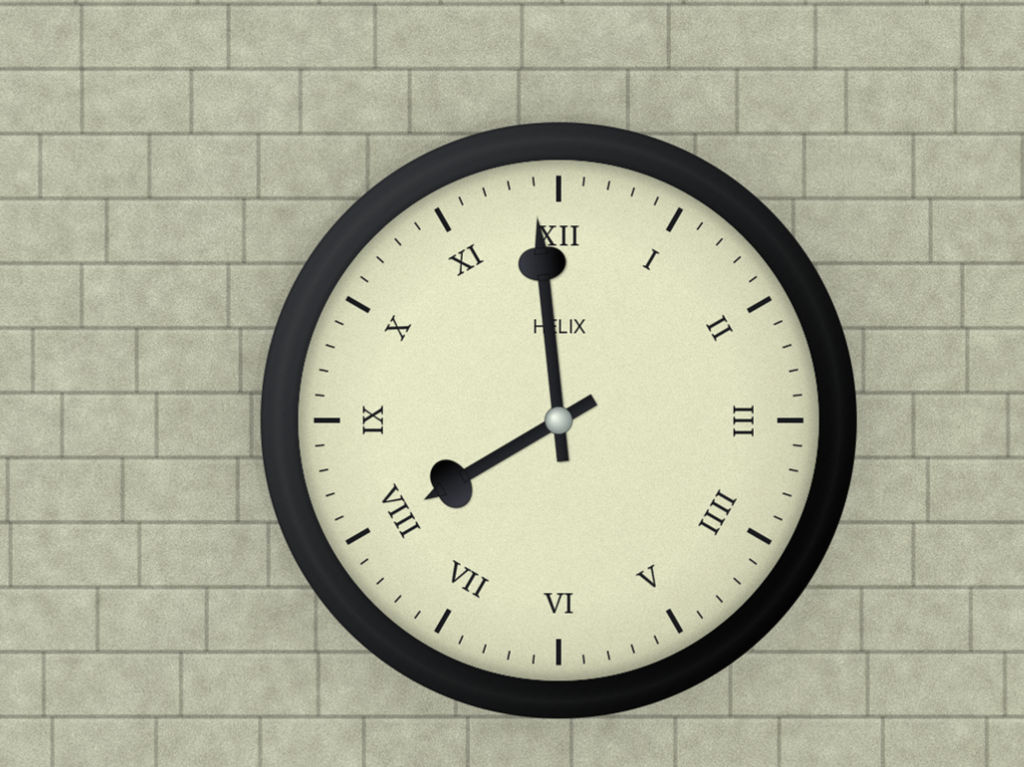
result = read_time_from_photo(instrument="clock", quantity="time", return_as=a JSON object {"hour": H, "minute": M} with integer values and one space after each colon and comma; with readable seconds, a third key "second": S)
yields {"hour": 7, "minute": 59}
